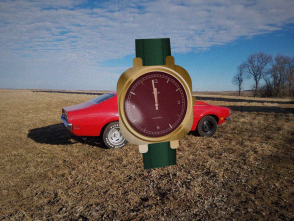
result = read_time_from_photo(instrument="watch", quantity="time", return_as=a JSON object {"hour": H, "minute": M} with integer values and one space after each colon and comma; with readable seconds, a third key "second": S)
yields {"hour": 11, "minute": 59}
